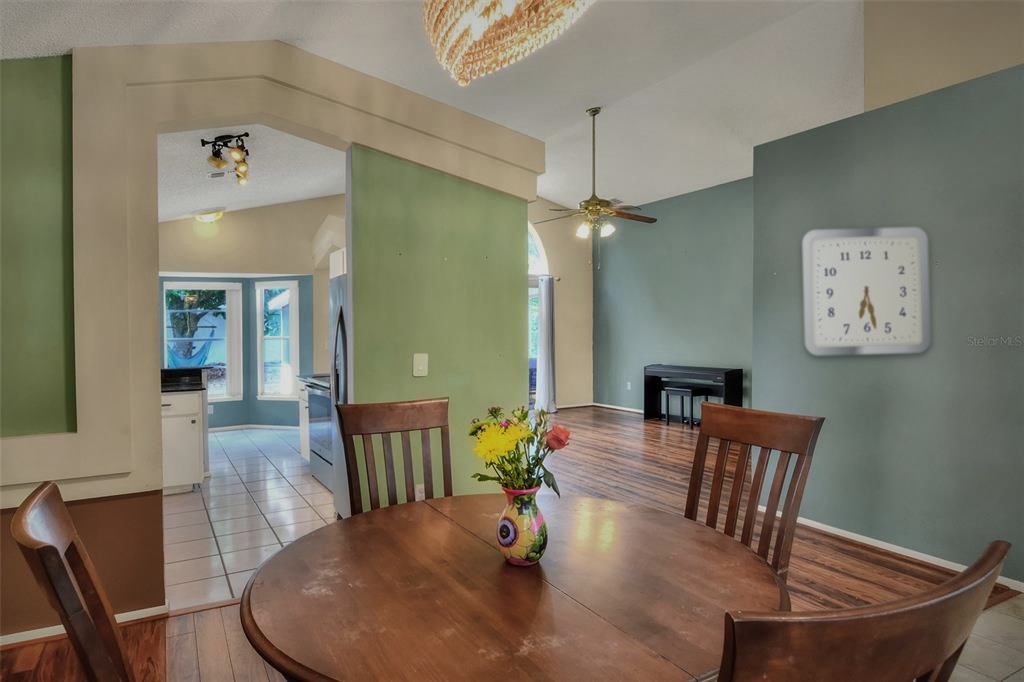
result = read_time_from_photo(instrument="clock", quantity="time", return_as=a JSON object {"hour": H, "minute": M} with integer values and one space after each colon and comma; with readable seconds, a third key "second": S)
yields {"hour": 6, "minute": 28}
